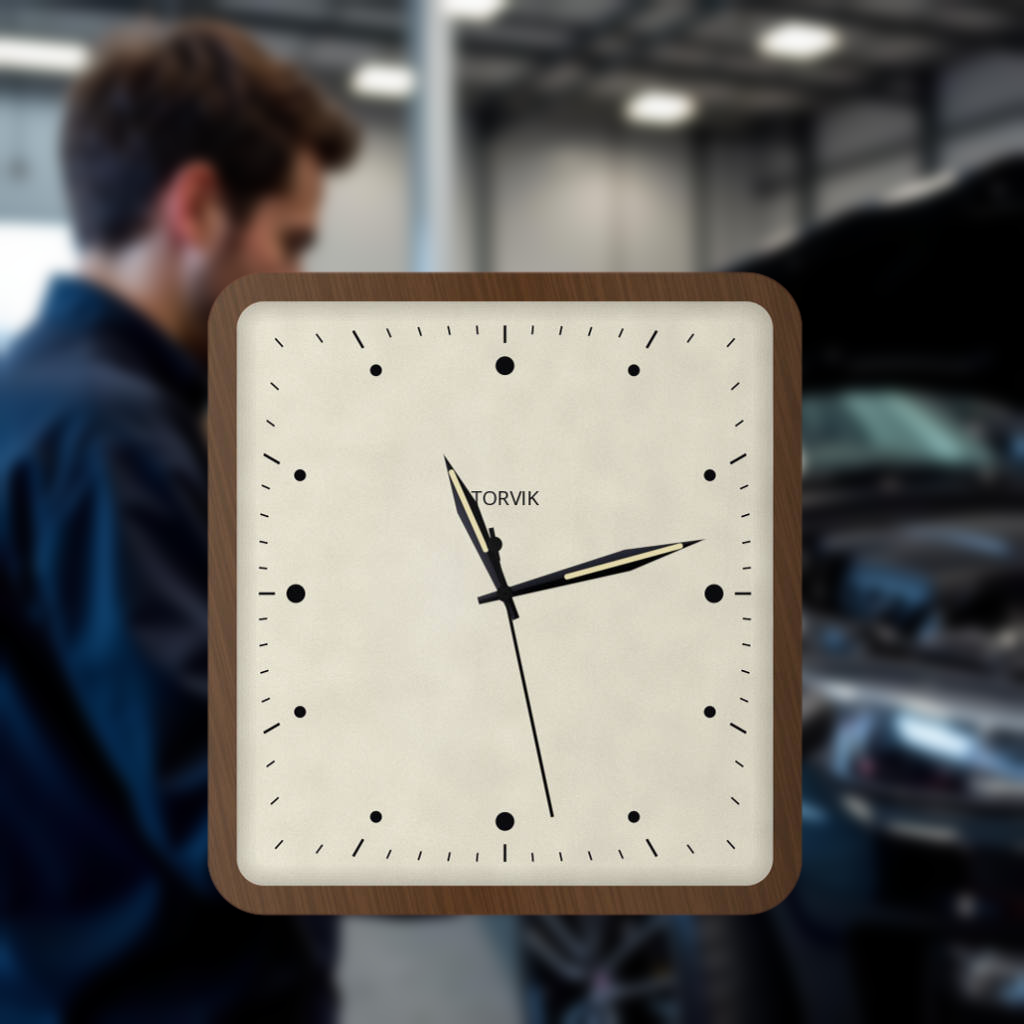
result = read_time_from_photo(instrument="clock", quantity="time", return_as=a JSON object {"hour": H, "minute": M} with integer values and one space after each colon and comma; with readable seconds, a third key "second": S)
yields {"hour": 11, "minute": 12, "second": 28}
